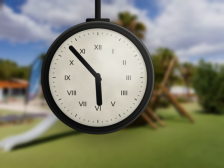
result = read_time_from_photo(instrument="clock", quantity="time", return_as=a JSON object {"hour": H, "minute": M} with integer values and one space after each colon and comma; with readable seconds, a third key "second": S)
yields {"hour": 5, "minute": 53}
